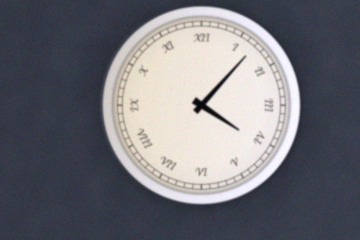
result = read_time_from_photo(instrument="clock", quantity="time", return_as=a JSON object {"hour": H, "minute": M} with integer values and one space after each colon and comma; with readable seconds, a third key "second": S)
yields {"hour": 4, "minute": 7}
